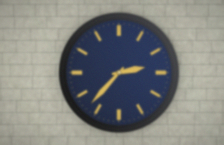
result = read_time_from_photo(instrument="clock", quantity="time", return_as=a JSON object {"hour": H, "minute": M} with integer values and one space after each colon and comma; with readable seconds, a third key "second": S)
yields {"hour": 2, "minute": 37}
